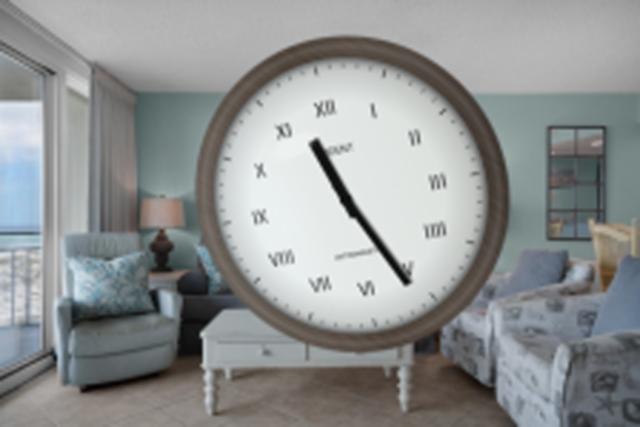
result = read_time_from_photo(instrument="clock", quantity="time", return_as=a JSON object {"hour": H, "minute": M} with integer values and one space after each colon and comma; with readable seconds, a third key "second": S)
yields {"hour": 11, "minute": 26}
